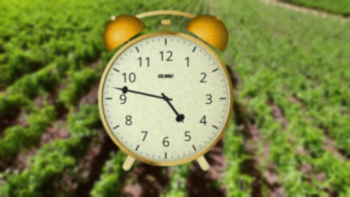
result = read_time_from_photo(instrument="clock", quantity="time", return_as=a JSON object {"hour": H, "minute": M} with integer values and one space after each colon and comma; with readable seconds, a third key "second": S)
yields {"hour": 4, "minute": 47}
